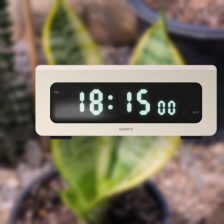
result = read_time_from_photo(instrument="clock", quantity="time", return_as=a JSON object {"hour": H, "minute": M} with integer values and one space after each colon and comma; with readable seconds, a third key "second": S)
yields {"hour": 18, "minute": 15, "second": 0}
